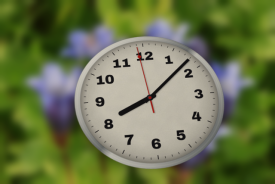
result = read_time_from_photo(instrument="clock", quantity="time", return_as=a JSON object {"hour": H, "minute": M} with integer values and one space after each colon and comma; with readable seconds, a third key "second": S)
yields {"hour": 8, "minute": 7, "second": 59}
